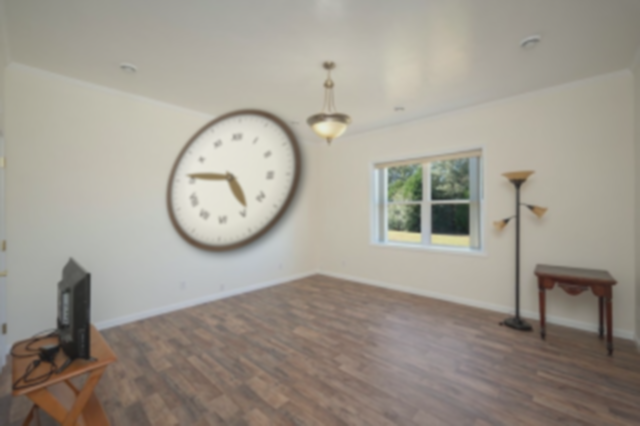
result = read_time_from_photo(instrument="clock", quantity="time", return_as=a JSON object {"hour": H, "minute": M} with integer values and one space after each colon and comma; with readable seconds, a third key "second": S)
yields {"hour": 4, "minute": 46}
